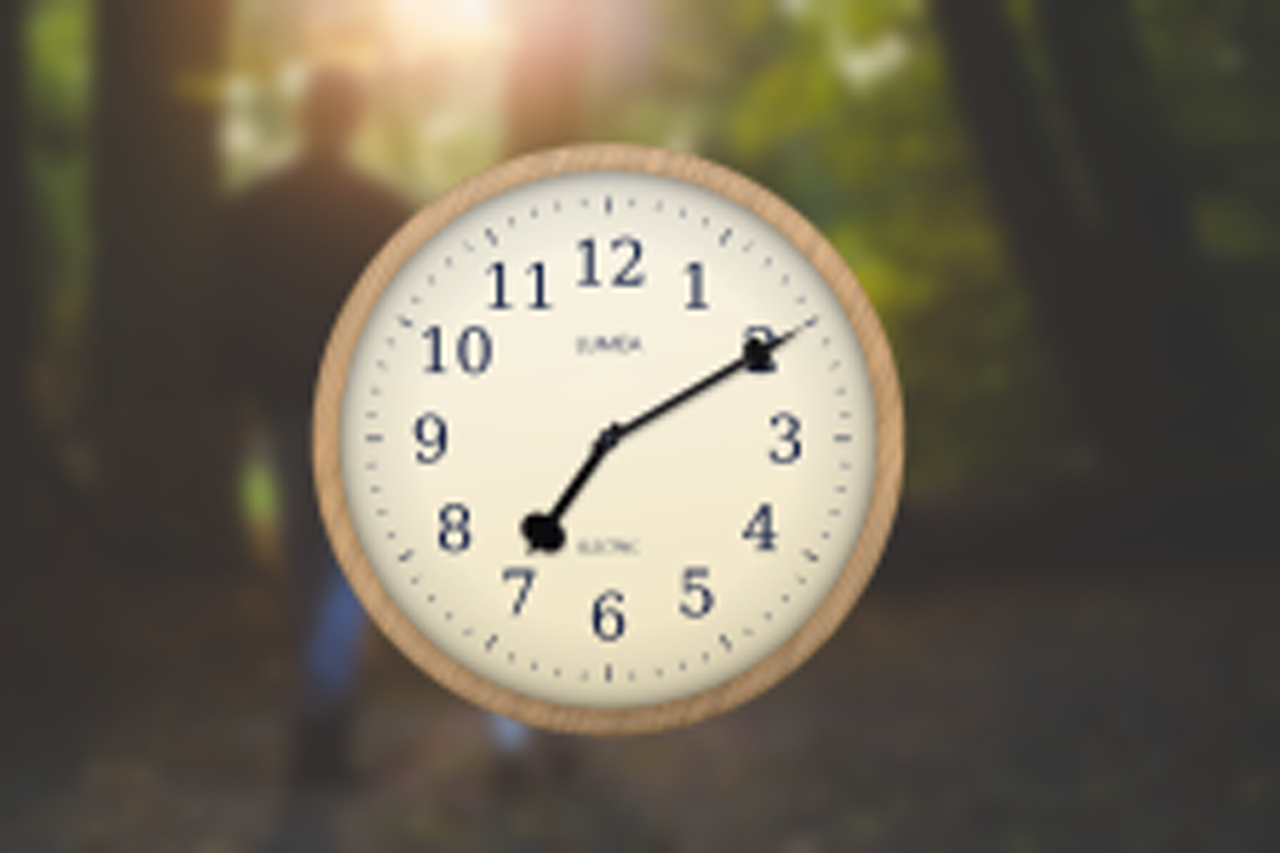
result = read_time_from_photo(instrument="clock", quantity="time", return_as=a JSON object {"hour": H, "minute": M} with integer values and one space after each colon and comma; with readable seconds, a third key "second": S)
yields {"hour": 7, "minute": 10}
